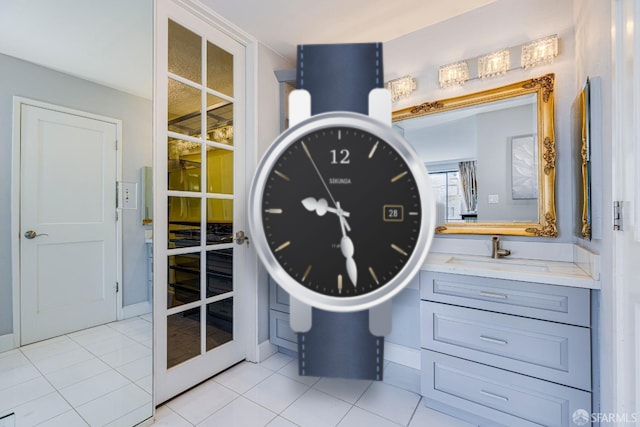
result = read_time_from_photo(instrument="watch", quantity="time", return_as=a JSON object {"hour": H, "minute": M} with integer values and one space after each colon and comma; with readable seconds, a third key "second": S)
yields {"hour": 9, "minute": 27, "second": 55}
